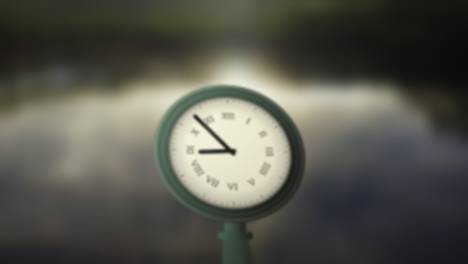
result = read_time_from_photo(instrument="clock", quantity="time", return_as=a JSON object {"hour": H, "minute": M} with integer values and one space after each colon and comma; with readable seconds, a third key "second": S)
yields {"hour": 8, "minute": 53}
